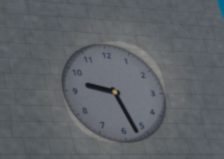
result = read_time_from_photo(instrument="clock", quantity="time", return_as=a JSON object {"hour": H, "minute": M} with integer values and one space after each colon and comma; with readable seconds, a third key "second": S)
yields {"hour": 9, "minute": 27}
